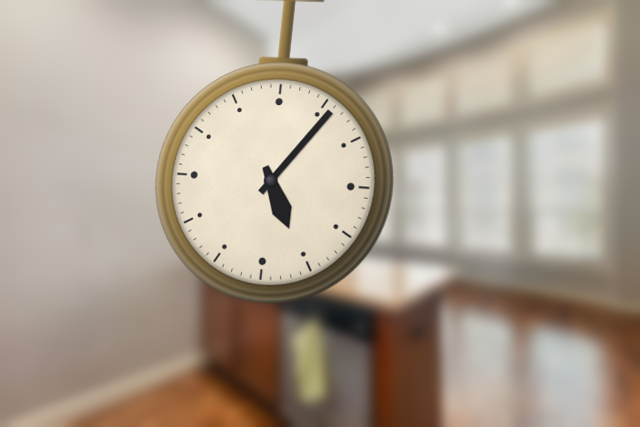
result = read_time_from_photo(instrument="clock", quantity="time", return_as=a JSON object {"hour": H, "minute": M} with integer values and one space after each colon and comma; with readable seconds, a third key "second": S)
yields {"hour": 5, "minute": 6}
